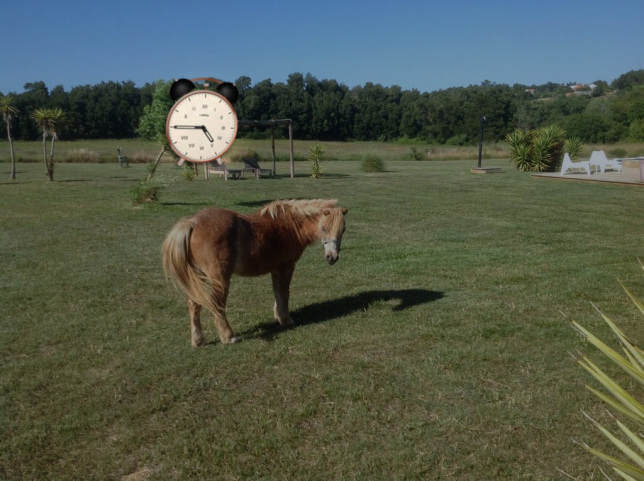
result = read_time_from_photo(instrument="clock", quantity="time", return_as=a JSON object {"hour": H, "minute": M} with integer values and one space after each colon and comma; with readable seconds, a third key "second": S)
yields {"hour": 4, "minute": 45}
